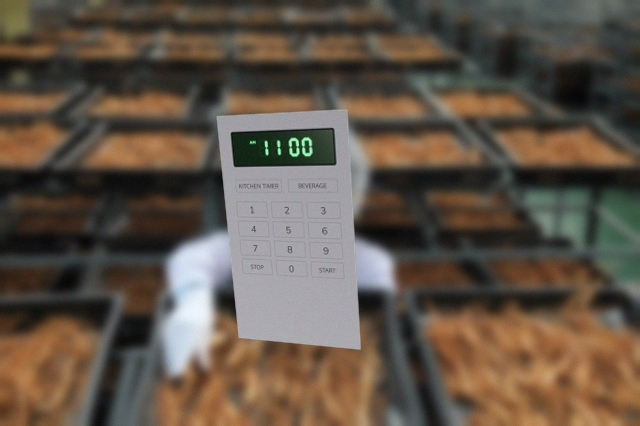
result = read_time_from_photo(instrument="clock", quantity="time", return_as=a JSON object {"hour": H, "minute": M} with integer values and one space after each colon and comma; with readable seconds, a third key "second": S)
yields {"hour": 11, "minute": 0}
